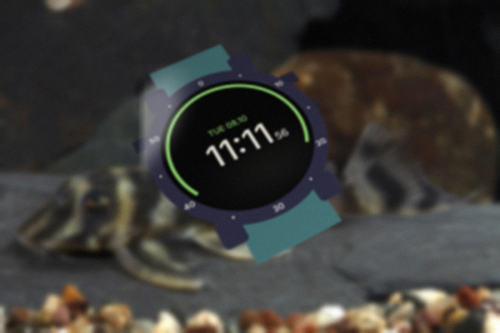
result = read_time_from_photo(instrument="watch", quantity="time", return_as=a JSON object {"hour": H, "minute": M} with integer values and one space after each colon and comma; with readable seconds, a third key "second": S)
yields {"hour": 11, "minute": 11}
